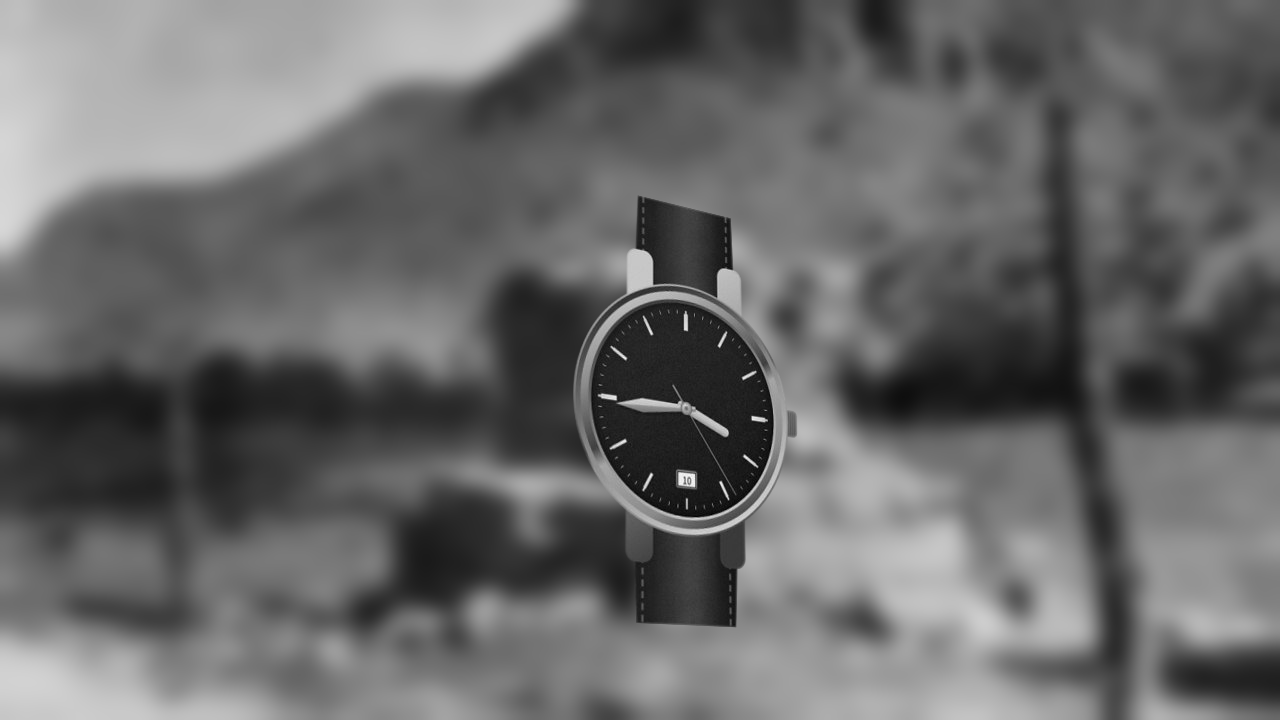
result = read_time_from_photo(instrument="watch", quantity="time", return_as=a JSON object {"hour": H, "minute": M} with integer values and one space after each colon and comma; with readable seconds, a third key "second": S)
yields {"hour": 3, "minute": 44, "second": 24}
